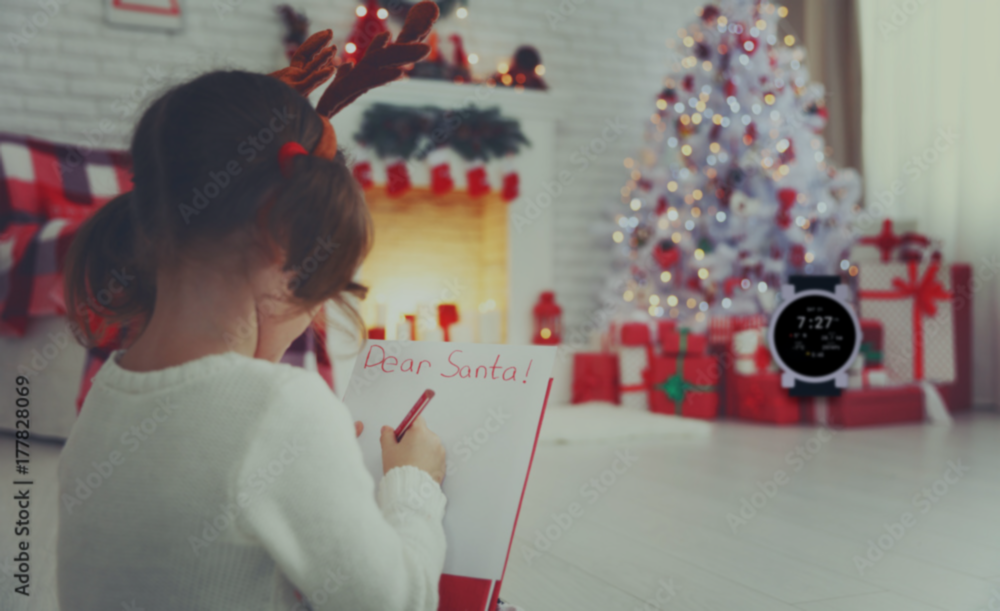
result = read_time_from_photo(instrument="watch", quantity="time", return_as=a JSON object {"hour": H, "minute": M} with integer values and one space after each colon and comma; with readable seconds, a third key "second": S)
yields {"hour": 7, "minute": 27}
